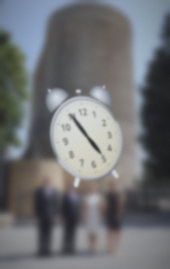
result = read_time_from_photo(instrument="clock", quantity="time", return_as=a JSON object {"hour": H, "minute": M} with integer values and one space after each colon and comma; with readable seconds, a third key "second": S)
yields {"hour": 4, "minute": 55}
